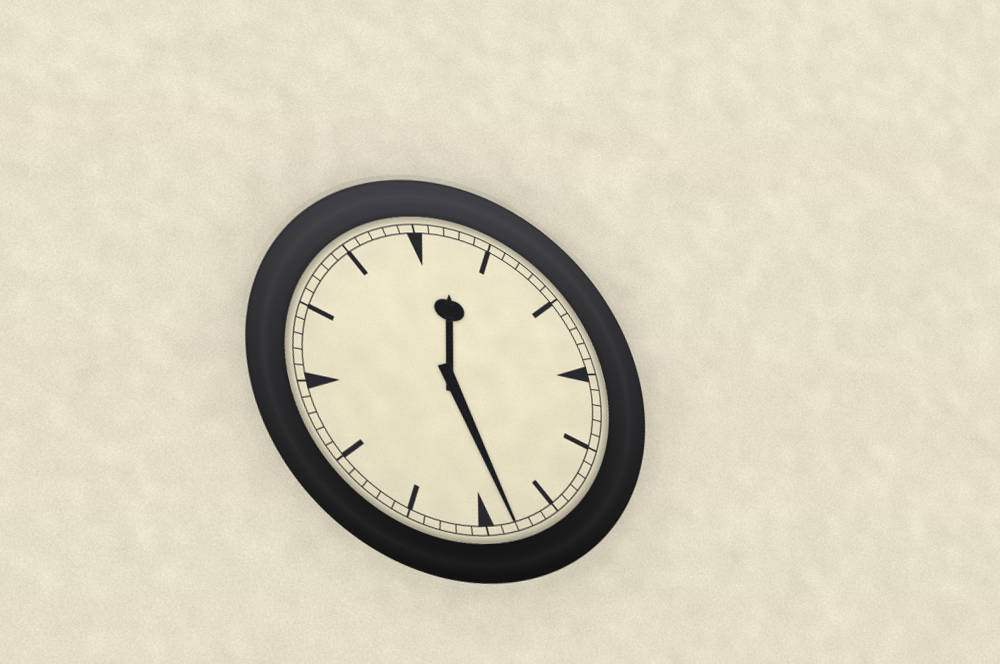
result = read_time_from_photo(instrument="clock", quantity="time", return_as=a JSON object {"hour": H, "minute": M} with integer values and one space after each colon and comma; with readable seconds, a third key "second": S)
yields {"hour": 12, "minute": 28}
